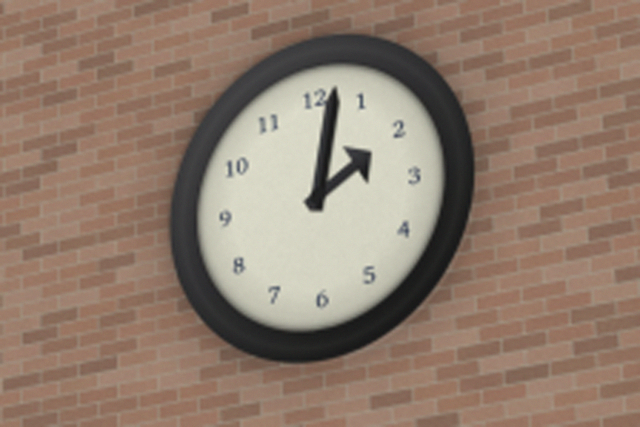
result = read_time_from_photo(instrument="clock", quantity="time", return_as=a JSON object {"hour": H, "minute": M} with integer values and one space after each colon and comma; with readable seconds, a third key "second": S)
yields {"hour": 2, "minute": 2}
